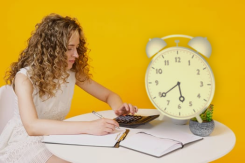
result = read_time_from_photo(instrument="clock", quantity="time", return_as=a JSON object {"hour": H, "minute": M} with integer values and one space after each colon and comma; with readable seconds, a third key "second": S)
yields {"hour": 5, "minute": 39}
